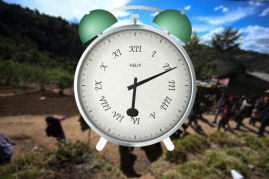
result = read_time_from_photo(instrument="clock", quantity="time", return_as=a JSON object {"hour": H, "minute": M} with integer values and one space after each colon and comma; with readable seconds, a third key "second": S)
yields {"hour": 6, "minute": 11}
